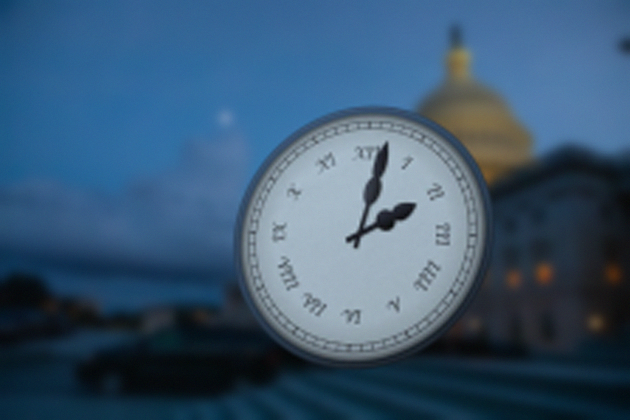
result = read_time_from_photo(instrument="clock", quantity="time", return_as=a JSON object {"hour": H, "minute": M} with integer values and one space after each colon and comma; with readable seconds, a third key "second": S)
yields {"hour": 2, "minute": 2}
